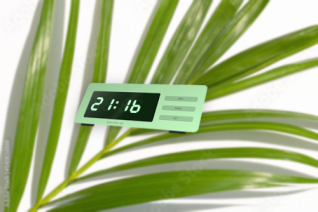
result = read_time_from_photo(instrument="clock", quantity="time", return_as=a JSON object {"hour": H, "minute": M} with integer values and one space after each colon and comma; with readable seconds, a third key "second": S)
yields {"hour": 21, "minute": 16}
